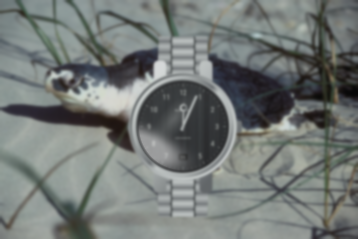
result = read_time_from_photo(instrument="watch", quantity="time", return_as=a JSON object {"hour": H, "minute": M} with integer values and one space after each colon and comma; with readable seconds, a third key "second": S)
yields {"hour": 12, "minute": 4}
